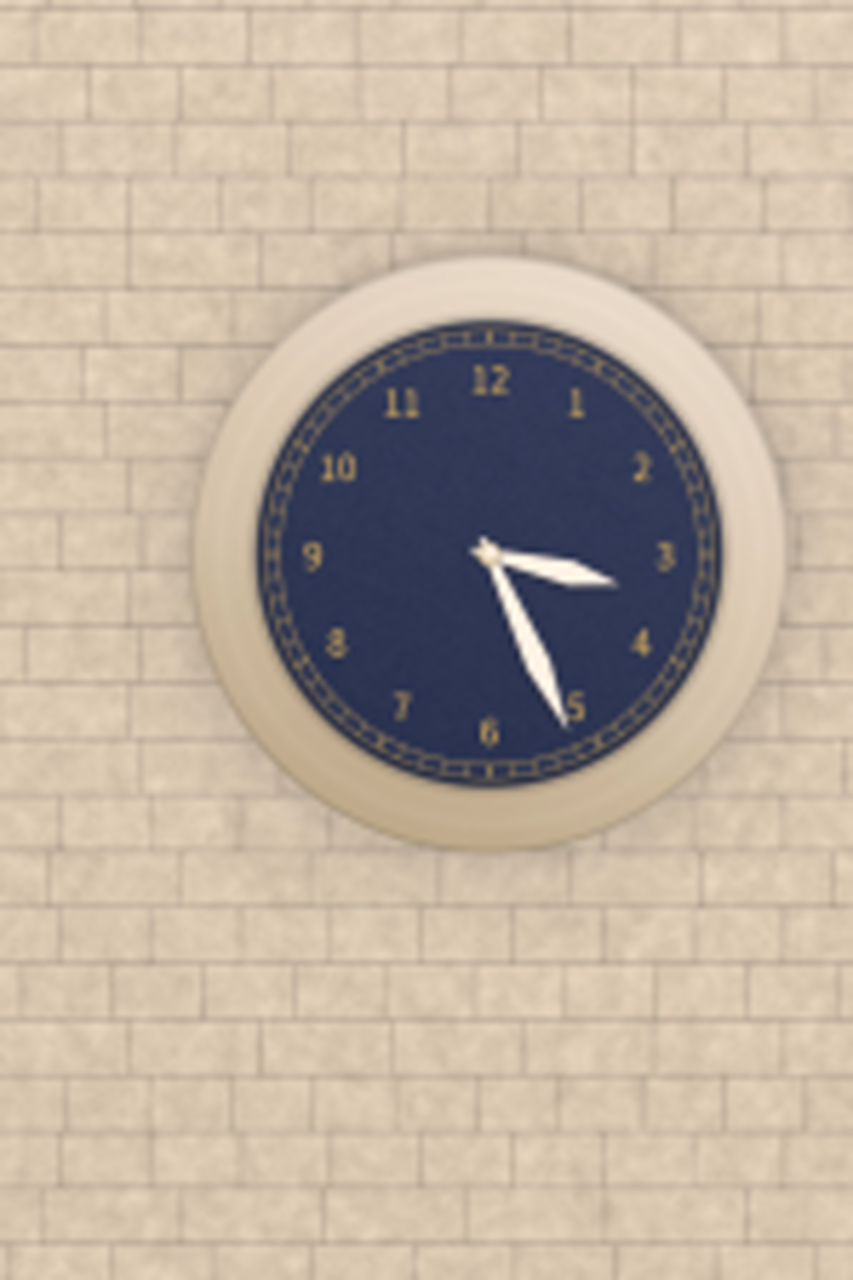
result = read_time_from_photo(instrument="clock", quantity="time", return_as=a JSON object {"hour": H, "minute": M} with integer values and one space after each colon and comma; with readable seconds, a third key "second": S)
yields {"hour": 3, "minute": 26}
